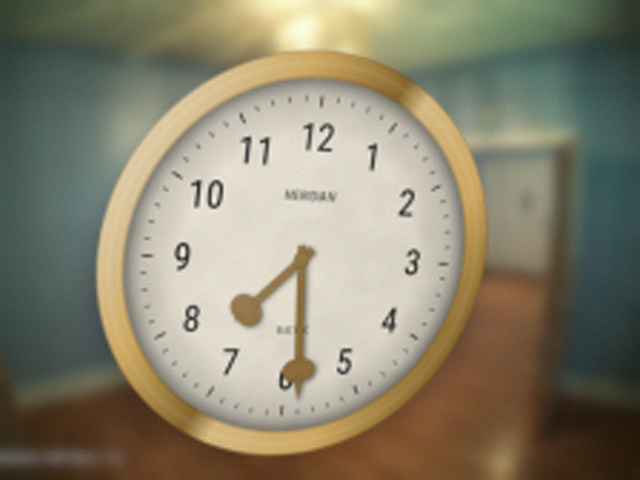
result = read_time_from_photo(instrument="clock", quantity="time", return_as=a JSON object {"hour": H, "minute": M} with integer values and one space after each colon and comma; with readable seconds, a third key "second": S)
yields {"hour": 7, "minute": 29}
